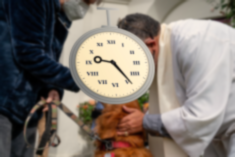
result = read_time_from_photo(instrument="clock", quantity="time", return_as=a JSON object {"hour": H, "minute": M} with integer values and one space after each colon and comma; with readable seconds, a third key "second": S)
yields {"hour": 9, "minute": 24}
